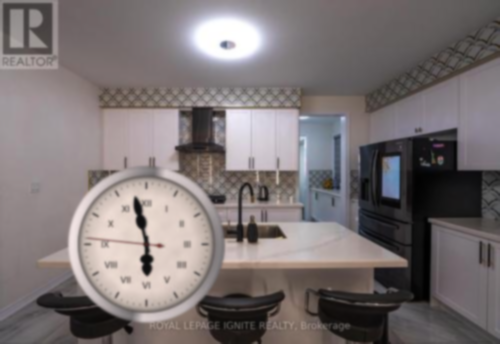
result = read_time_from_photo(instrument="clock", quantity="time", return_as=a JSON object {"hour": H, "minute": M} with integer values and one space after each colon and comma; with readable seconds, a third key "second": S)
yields {"hour": 5, "minute": 57, "second": 46}
